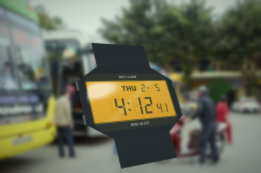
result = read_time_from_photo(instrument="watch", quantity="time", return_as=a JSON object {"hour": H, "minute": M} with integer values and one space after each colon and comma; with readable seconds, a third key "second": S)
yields {"hour": 4, "minute": 12, "second": 41}
